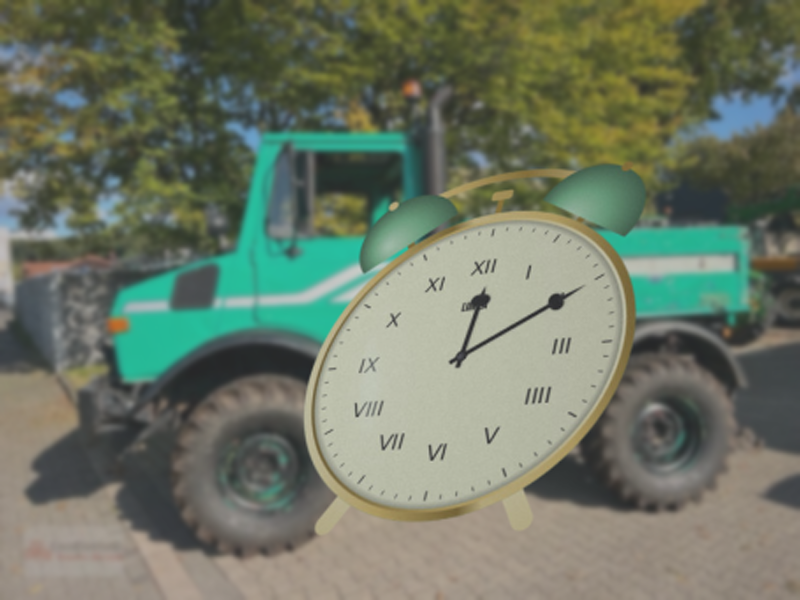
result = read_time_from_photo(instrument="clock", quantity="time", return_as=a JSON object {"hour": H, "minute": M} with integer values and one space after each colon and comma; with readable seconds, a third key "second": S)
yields {"hour": 12, "minute": 10}
